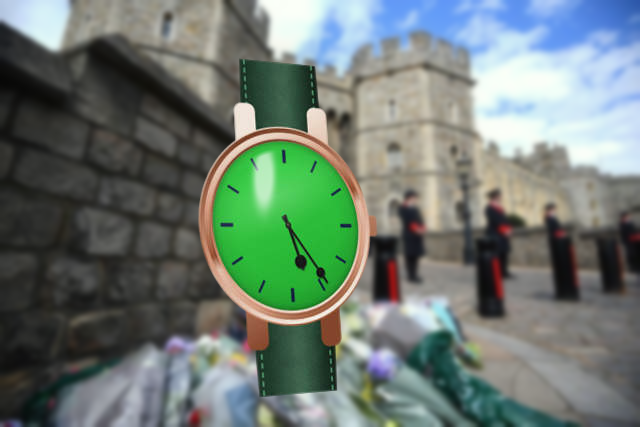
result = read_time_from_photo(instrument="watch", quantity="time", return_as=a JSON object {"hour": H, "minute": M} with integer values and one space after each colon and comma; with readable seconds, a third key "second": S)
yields {"hour": 5, "minute": 24}
